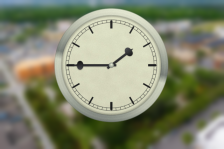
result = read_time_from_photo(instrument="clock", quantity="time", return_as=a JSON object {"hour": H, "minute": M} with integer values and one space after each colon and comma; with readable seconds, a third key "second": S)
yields {"hour": 1, "minute": 45}
